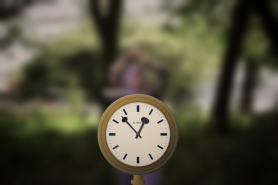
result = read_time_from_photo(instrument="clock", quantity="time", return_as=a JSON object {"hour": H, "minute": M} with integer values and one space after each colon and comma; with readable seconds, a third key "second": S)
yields {"hour": 12, "minute": 53}
